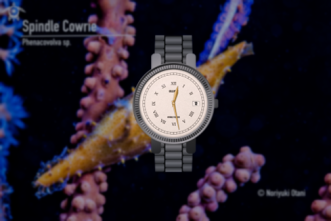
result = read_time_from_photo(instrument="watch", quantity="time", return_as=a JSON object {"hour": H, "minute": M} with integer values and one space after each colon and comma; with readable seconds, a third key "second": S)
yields {"hour": 12, "minute": 28}
